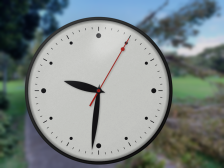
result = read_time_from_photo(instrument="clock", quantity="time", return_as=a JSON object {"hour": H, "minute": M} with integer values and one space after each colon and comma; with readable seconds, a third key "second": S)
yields {"hour": 9, "minute": 31, "second": 5}
